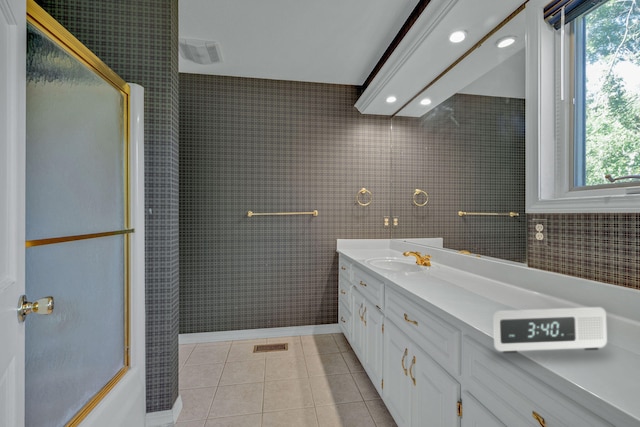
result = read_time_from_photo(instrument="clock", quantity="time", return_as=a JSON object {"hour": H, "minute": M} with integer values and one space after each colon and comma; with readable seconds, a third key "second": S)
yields {"hour": 3, "minute": 40}
